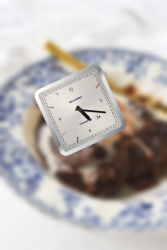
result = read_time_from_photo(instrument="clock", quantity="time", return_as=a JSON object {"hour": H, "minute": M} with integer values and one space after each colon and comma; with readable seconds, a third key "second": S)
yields {"hour": 5, "minute": 20}
